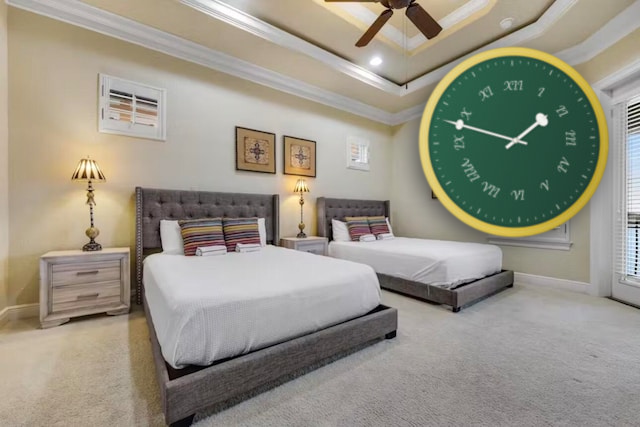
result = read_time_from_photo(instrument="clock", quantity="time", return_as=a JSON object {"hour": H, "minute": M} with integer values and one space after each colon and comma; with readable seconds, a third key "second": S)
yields {"hour": 1, "minute": 48}
